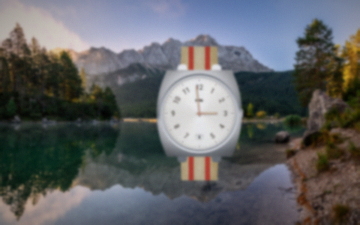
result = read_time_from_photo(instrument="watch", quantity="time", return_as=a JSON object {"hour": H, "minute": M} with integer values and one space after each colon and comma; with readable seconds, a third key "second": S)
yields {"hour": 2, "minute": 59}
